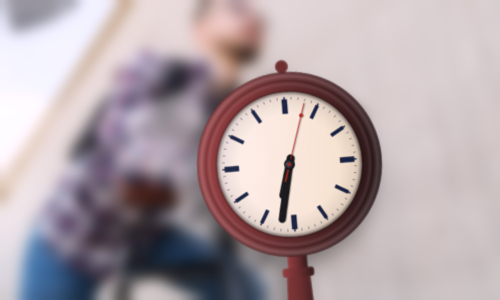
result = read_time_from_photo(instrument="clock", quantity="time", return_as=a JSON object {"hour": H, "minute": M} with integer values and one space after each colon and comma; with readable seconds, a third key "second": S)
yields {"hour": 6, "minute": 32, "second": 3}
